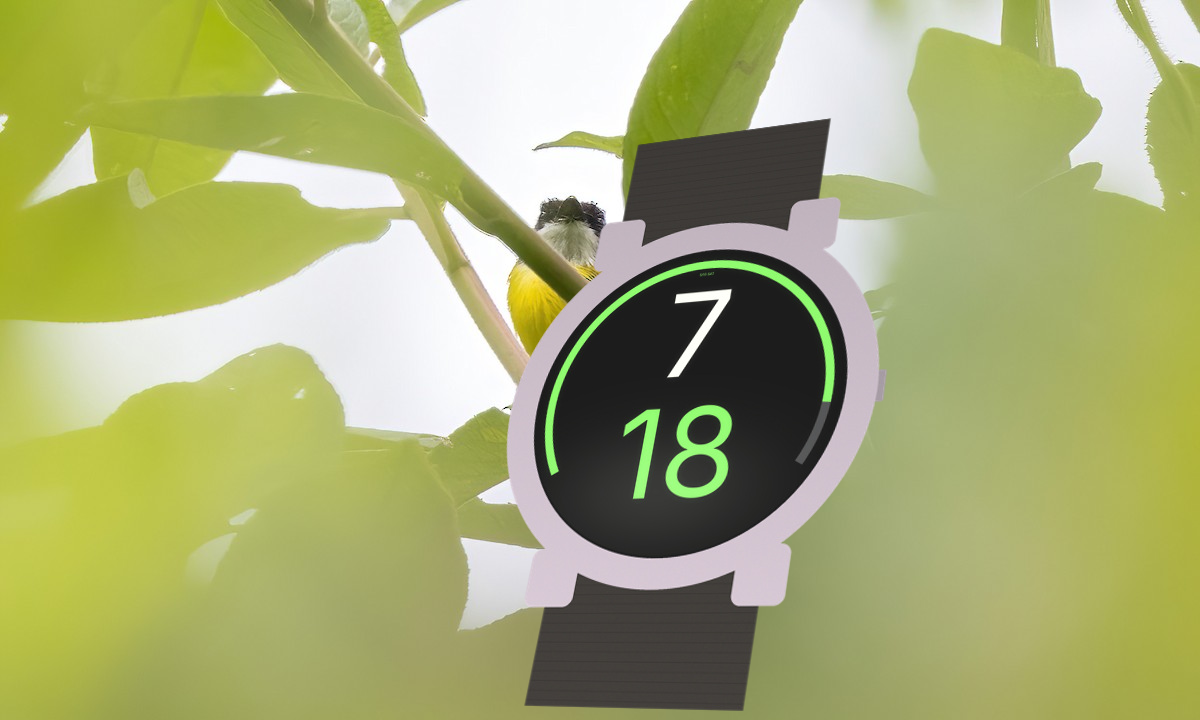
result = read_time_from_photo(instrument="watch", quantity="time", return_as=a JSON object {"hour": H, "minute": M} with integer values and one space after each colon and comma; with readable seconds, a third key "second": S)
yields {"hour": 7, "minute": 18}
